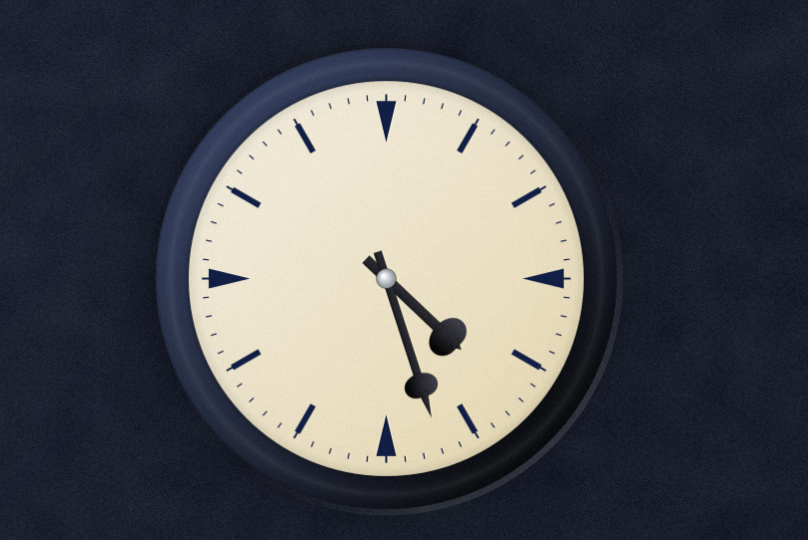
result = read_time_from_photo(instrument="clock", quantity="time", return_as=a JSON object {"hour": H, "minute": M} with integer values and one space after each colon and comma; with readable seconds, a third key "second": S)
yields {"hour": 4, "minute": 27}
